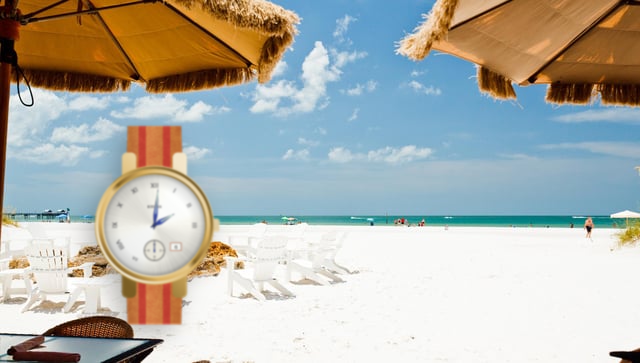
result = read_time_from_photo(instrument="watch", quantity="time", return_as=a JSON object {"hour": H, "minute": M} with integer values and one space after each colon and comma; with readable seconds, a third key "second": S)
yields {"hour": 2, "minute": 1}
